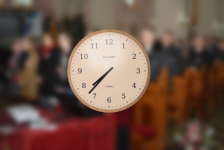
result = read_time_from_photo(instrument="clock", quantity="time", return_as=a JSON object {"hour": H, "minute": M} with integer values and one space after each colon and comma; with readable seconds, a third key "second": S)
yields {"hour": 7, "minute": 37}
